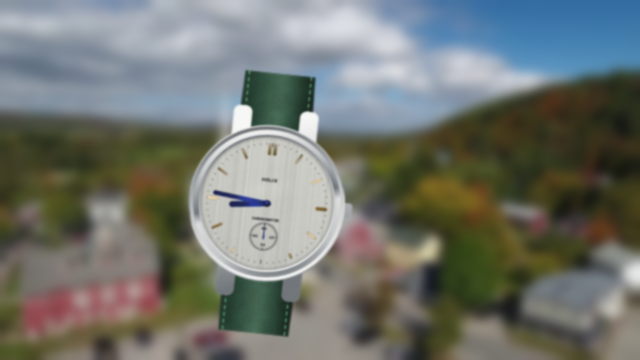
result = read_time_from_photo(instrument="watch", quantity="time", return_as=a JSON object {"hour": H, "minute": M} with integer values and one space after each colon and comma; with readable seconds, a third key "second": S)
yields {"hour": 8, "minute": 46}
